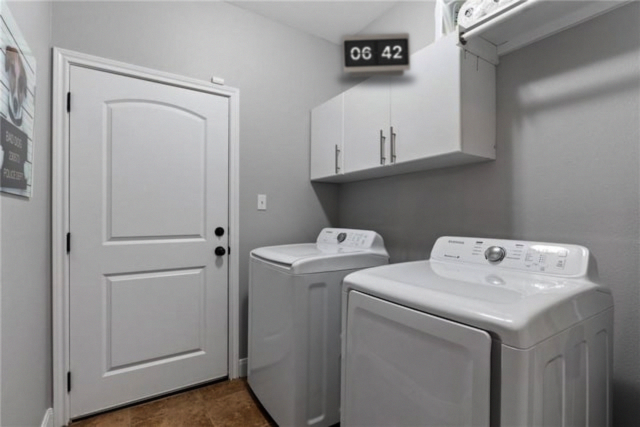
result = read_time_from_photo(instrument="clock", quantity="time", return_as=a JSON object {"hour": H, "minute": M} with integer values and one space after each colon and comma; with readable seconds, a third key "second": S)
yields {"hour": 6, "minute": 42}
